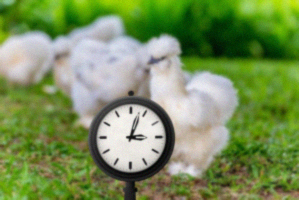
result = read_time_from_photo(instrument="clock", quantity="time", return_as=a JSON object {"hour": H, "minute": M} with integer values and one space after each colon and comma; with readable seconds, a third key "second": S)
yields {"hour": 3, "minute": 3}
